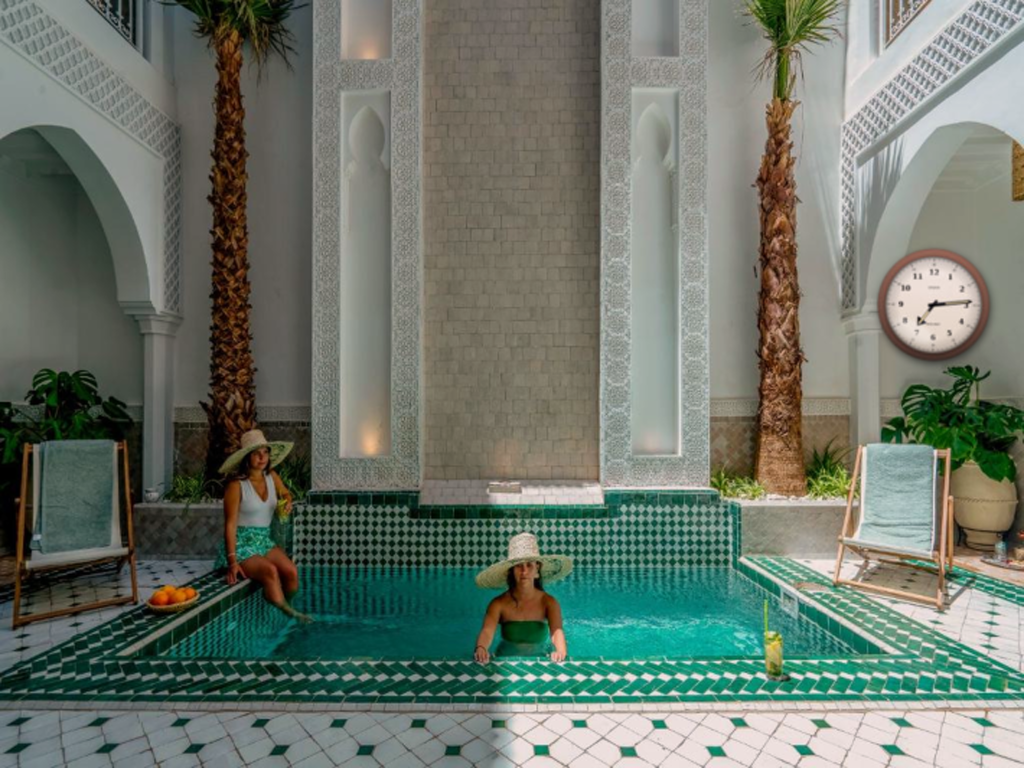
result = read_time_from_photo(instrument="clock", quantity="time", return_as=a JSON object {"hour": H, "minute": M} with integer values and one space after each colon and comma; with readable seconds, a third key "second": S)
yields {"hour": 7, "minute": 14}
